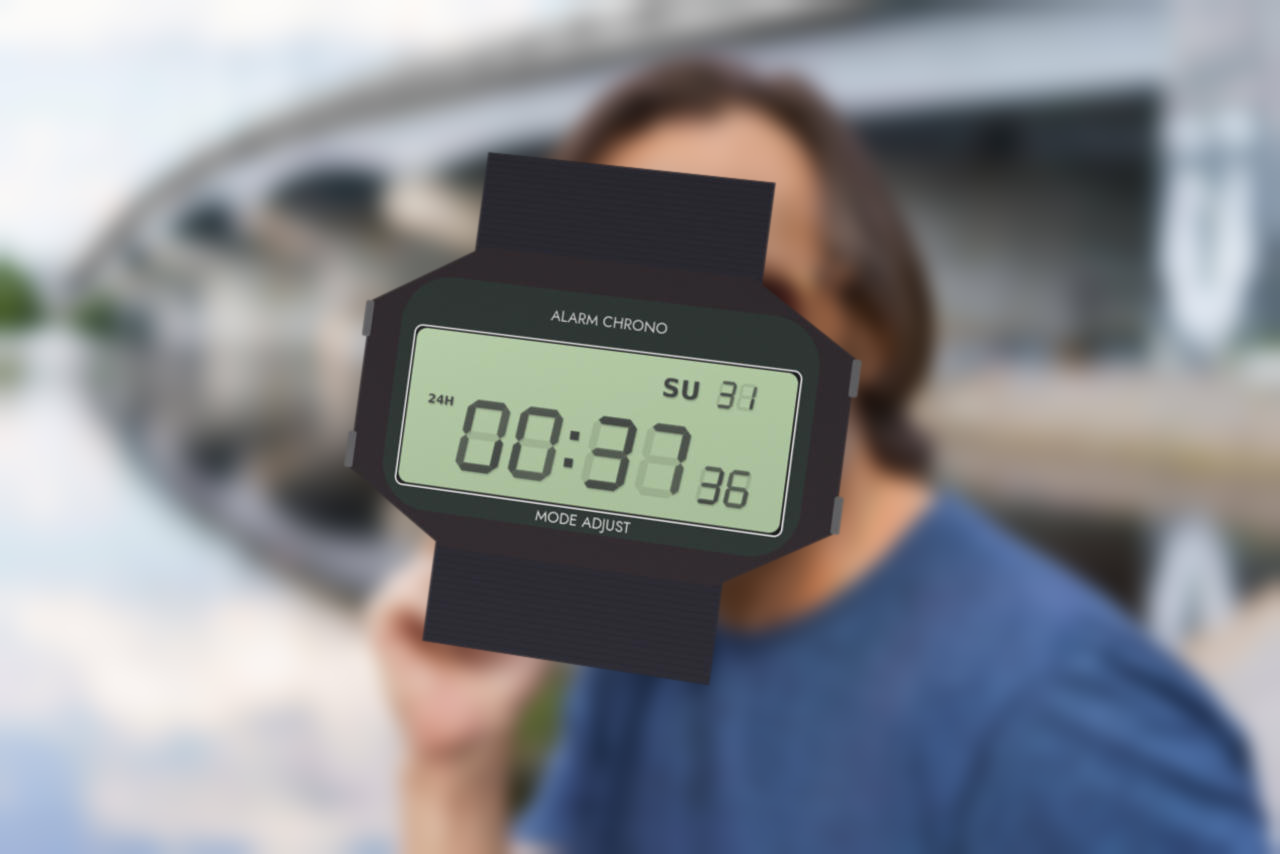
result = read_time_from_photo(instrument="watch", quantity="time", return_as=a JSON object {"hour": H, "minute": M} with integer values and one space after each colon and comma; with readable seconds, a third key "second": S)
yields {"hour": 0, "minute": 37, "second": 36}
